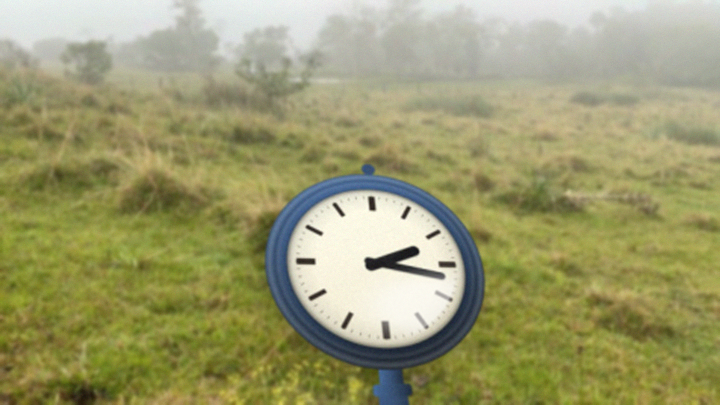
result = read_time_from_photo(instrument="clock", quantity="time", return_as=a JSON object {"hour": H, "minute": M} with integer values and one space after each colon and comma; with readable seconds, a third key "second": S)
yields {"hour": 2, "minute": 17}
